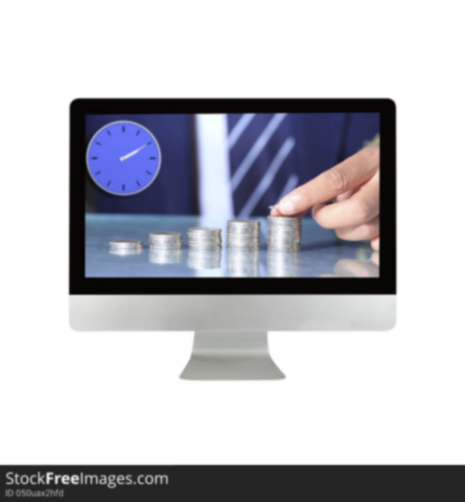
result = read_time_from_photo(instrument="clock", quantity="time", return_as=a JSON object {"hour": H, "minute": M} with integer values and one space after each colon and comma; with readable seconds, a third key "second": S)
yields {"hour": 2, "minute": 10}
